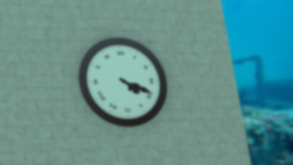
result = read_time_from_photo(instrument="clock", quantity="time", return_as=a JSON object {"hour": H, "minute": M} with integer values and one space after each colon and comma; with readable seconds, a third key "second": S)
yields {"hour": 4, "minute": 19}
